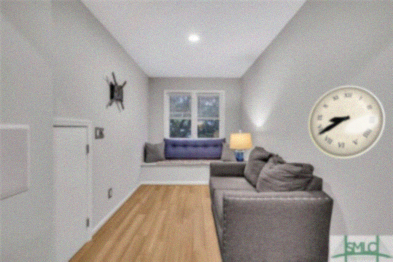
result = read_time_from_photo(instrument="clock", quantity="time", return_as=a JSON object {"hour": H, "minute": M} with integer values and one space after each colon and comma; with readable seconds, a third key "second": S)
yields {"hour": 8, "minute": 39}
